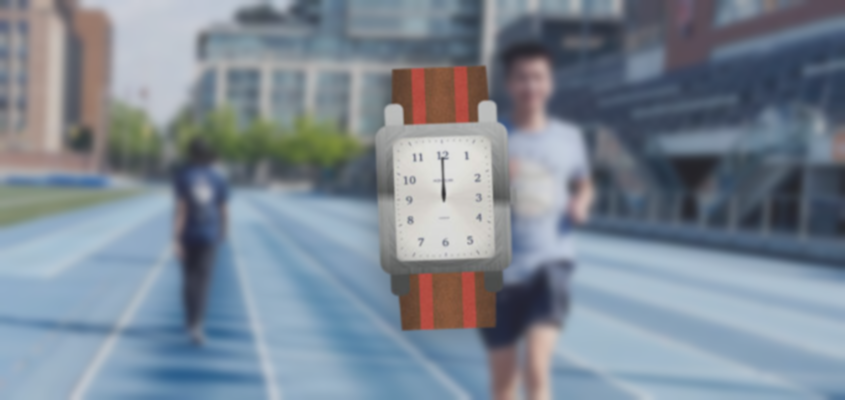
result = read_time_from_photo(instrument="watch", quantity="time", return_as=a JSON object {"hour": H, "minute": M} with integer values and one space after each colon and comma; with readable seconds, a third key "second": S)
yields {"hour": 12, "minute": 0}
